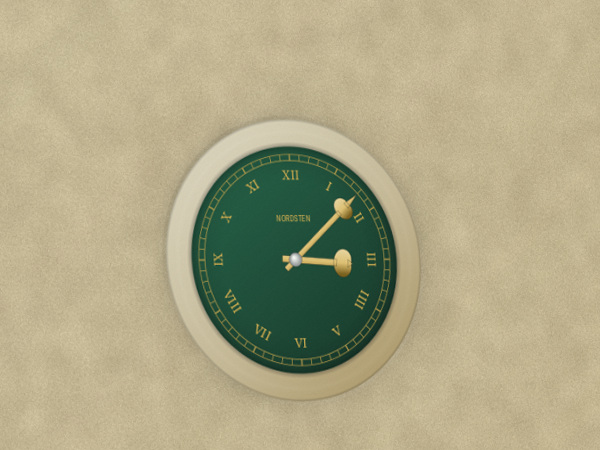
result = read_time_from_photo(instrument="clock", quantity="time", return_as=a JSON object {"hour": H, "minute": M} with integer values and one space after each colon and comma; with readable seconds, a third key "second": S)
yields {"hour": 3, "minute": 8}
